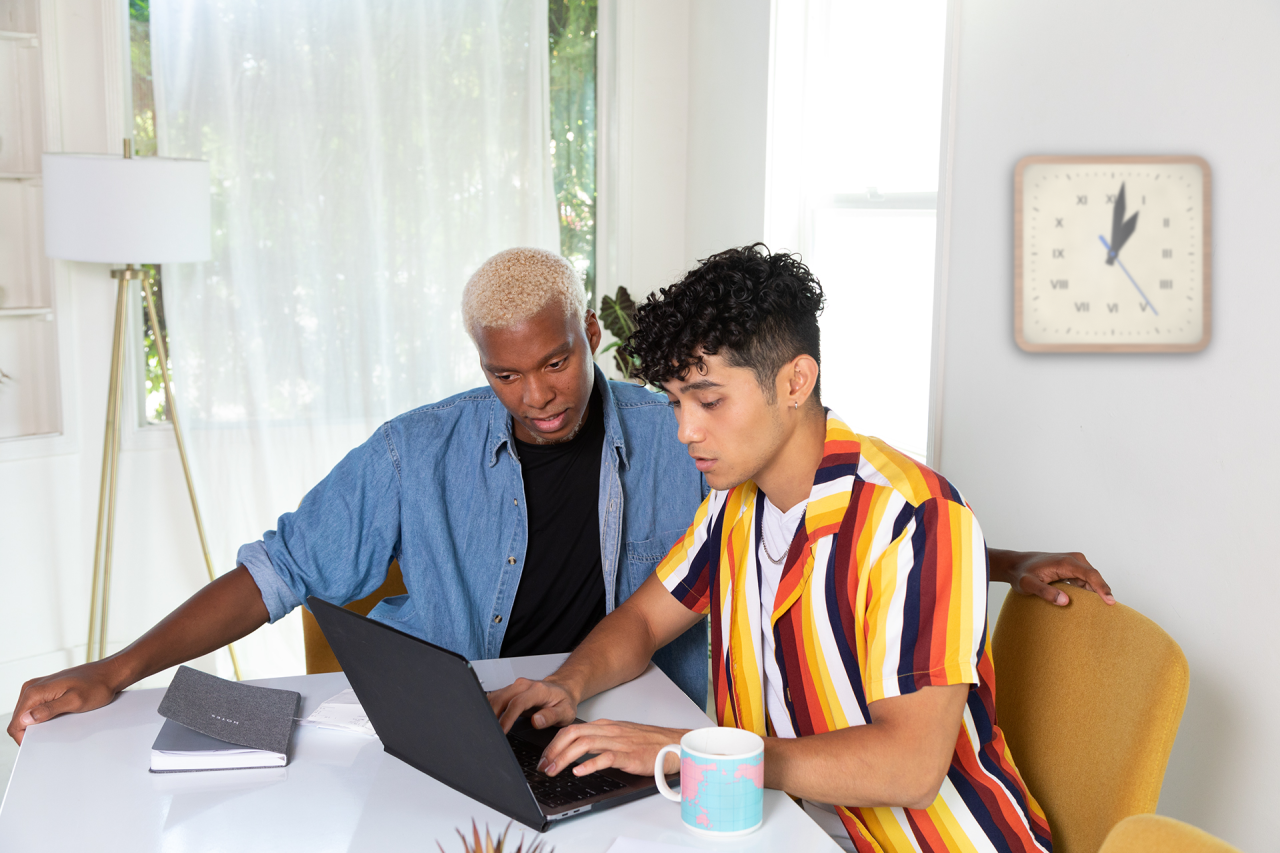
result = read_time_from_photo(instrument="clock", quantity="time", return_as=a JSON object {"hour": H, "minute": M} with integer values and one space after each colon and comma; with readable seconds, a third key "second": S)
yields {"hour": 1, "minute": 1, "second": 24}
